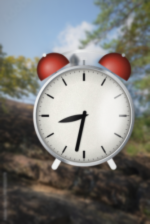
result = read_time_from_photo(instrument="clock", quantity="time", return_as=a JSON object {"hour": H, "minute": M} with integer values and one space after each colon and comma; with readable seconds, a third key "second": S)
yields {"hour": 8, "minute": 32}
